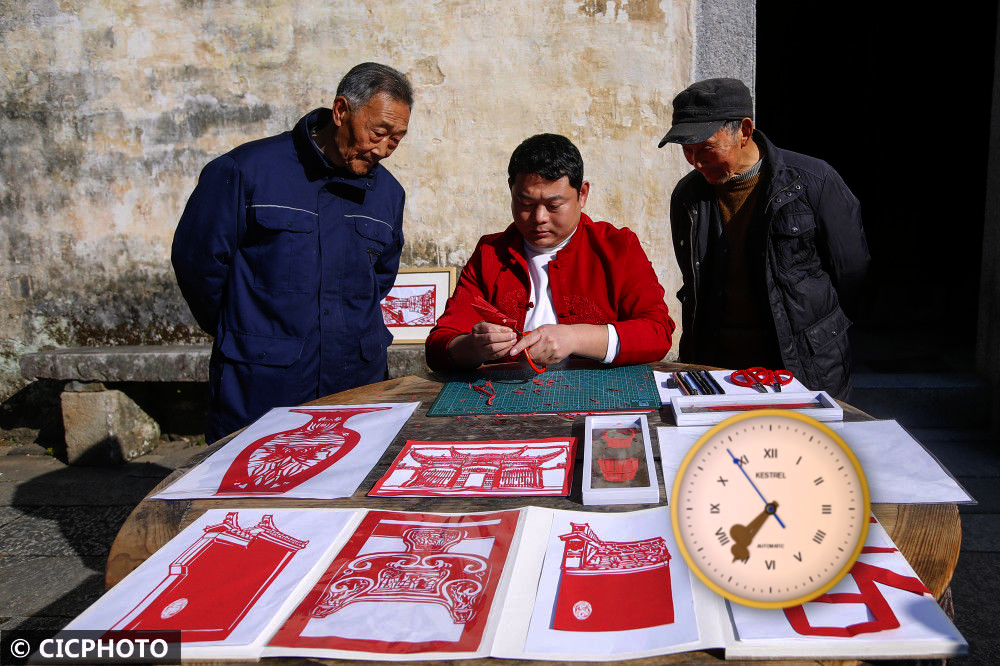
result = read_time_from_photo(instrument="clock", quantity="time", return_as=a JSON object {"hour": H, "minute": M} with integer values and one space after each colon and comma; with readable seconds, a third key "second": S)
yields {"hour": 7, "minute": 35, "second": 54}
